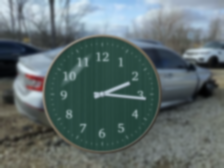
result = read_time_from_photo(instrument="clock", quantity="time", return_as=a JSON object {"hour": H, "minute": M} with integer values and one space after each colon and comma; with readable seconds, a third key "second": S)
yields {"hour": 2, "minute": 16}
